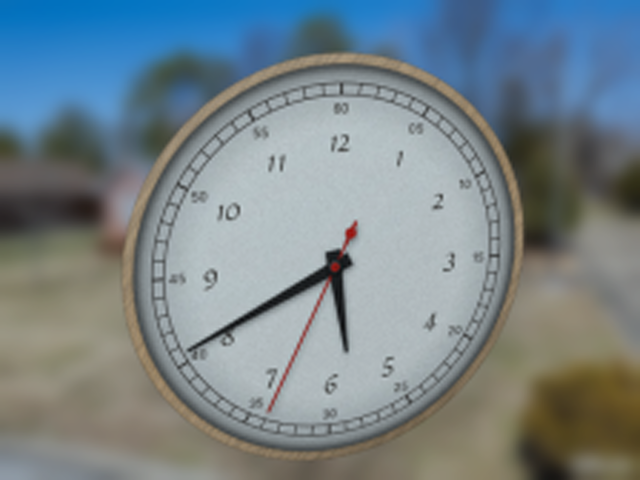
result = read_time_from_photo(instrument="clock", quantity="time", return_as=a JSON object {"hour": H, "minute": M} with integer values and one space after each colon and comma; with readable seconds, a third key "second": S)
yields {"hour": 5, "minute": 40, "second": 34}
